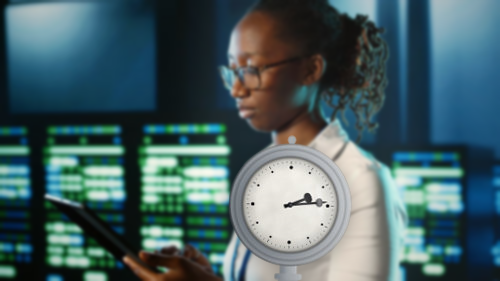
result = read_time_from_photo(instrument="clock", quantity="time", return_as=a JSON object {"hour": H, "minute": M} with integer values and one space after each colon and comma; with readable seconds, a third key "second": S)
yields {"hour": 2, "minute": 14}
